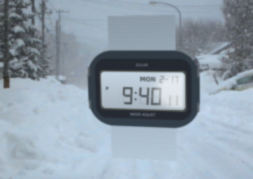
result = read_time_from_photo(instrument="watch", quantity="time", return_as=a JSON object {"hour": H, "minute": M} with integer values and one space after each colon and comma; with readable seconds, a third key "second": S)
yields {"hour": 9, "minute": 40, "second": 11}
